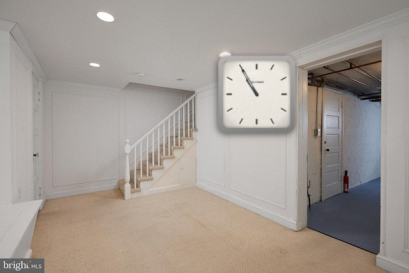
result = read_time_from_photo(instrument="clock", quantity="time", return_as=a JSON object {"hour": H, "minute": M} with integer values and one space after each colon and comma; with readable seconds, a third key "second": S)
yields {"hour": 10, "minute": 55}
